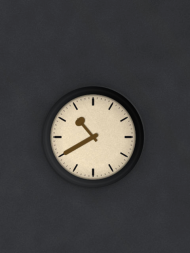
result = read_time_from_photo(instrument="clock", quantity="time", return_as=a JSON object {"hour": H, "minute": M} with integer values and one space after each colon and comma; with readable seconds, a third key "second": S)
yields {"hour": 10, "minute": 40}
